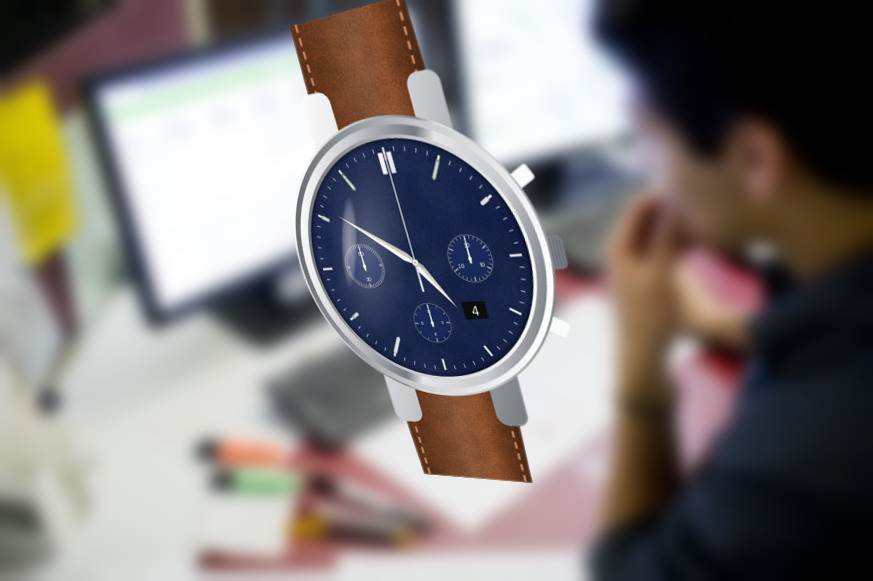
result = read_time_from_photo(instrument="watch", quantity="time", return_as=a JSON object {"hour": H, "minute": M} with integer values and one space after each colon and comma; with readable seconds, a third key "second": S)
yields {"hour": 4, "minute": 51}
